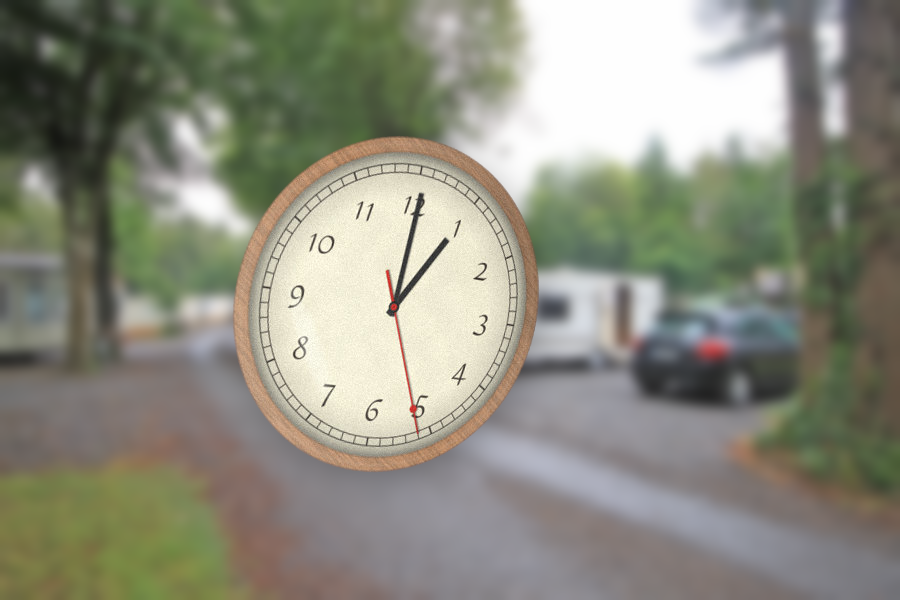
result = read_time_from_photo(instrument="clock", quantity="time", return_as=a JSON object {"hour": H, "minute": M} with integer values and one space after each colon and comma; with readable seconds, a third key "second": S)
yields {"hour": 1, "minute": 0, "second": 26}
